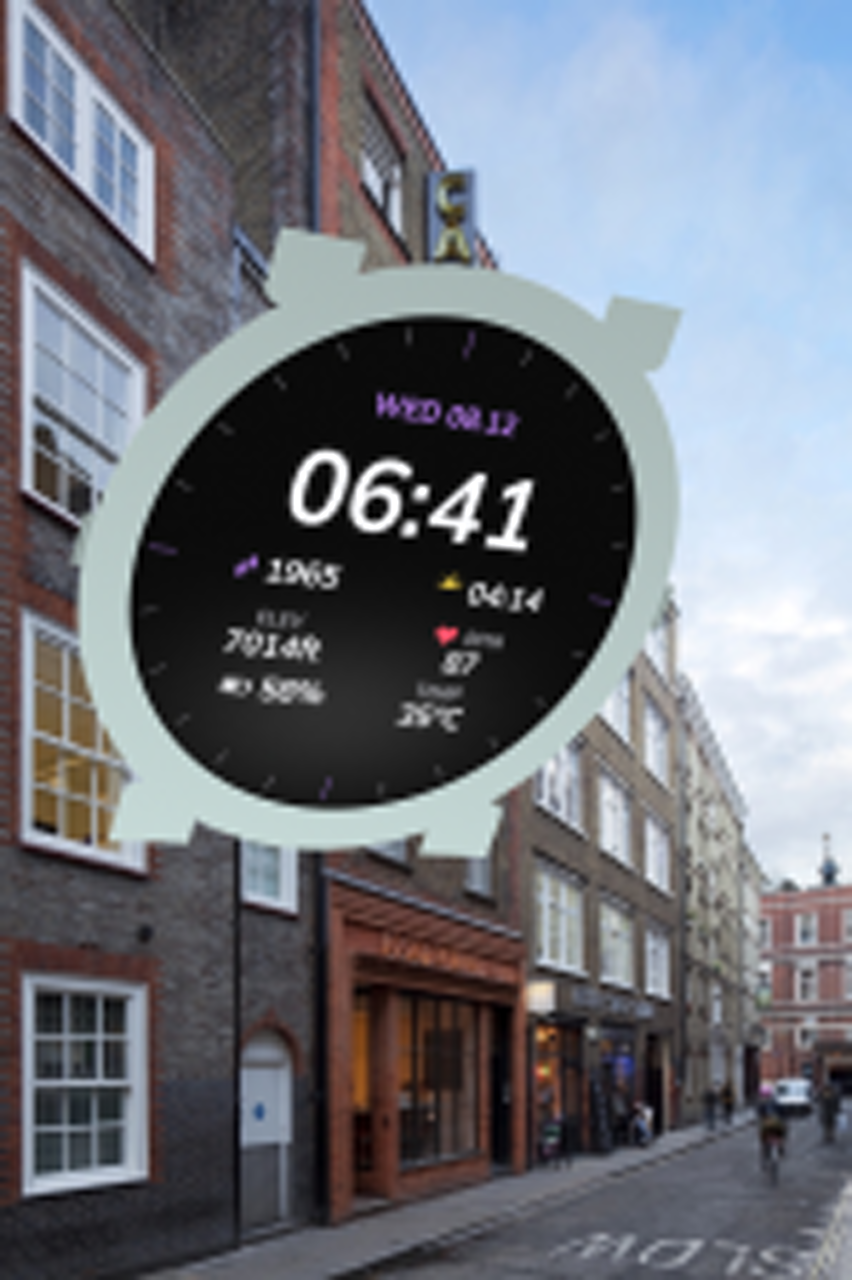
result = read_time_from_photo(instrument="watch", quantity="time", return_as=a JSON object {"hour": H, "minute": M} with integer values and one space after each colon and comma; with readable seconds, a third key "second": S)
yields {"hour": 6, "minute": 41}
